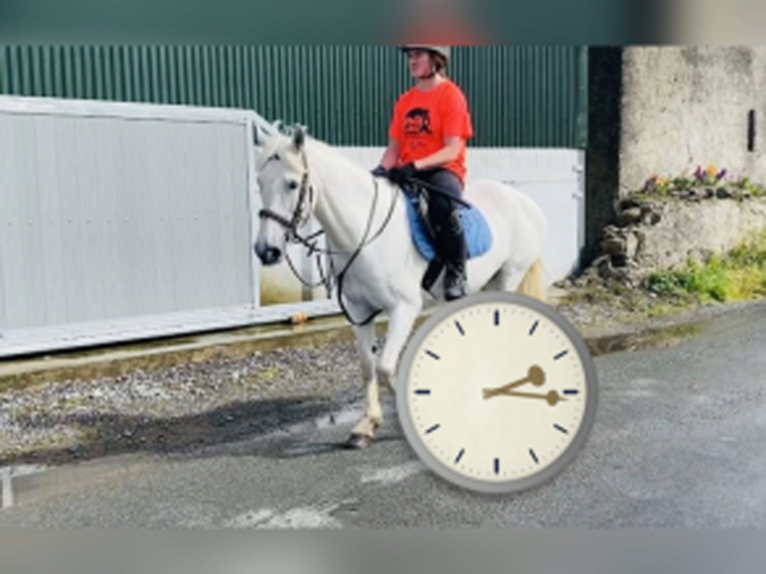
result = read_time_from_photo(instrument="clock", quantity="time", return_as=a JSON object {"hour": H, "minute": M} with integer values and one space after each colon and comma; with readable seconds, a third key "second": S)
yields {"hour": 2, "minute": 16}
